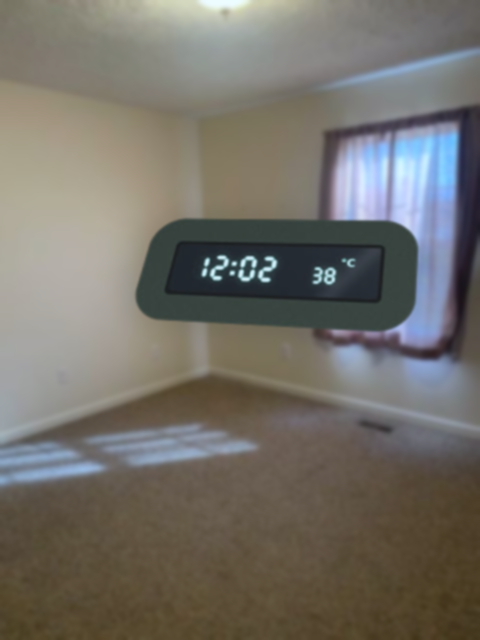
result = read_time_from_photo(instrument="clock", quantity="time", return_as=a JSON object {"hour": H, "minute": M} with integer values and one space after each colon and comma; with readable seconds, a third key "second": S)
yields {"hour": 12, "minute": 2}
